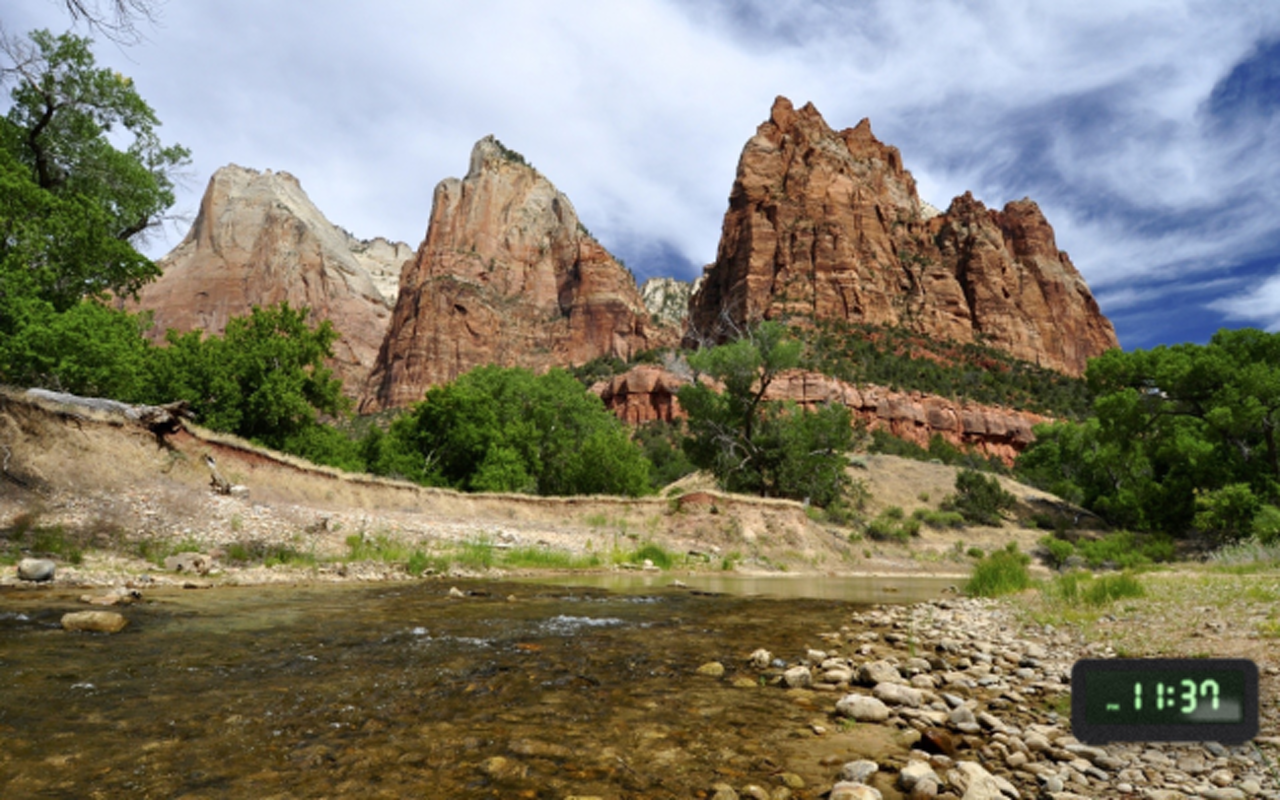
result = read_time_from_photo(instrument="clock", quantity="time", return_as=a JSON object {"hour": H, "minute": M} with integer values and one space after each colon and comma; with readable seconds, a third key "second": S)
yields {"hour": 11, "minute": 37}
